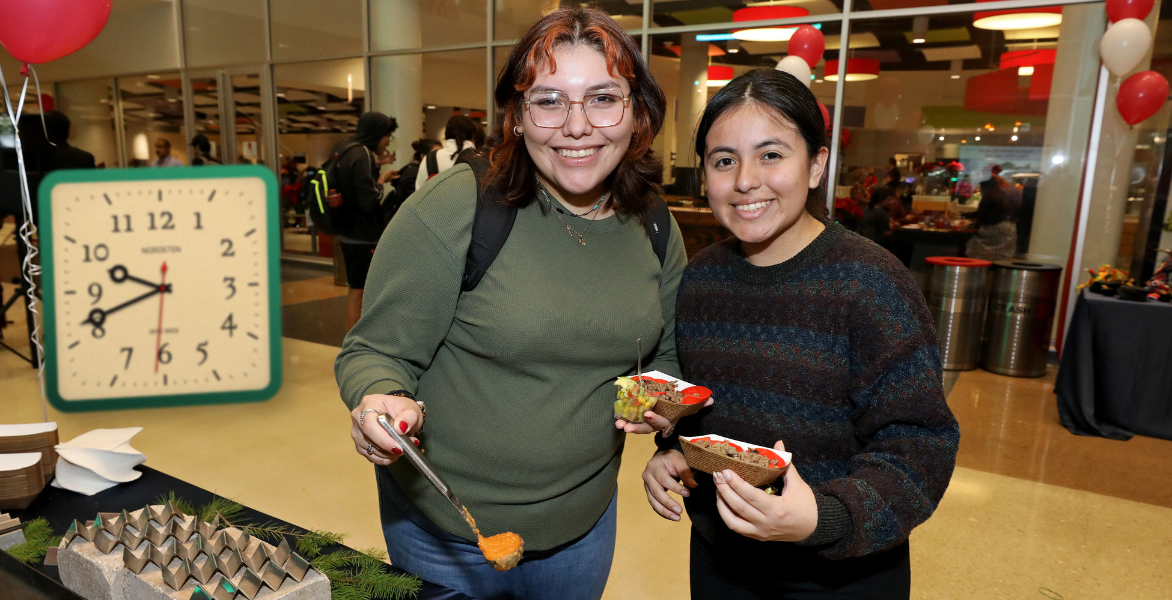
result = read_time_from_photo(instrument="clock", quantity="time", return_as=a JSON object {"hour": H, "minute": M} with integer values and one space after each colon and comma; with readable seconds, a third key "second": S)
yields {"hour": 9, "minute": 41, "second": 31}
